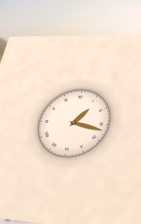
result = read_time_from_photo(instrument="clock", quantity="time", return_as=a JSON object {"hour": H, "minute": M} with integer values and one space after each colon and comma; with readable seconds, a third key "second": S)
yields {"hour": 1, "minute": 17}
